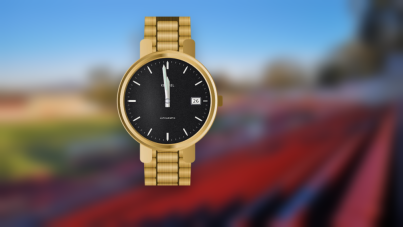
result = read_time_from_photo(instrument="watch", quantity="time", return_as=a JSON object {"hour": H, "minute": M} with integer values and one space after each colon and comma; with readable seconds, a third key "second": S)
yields {"hour": 11, "minute": 59}
